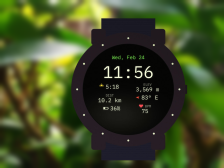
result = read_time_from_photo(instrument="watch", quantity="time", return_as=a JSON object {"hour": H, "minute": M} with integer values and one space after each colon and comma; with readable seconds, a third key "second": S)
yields {"hour": 11, "minute": 56}
